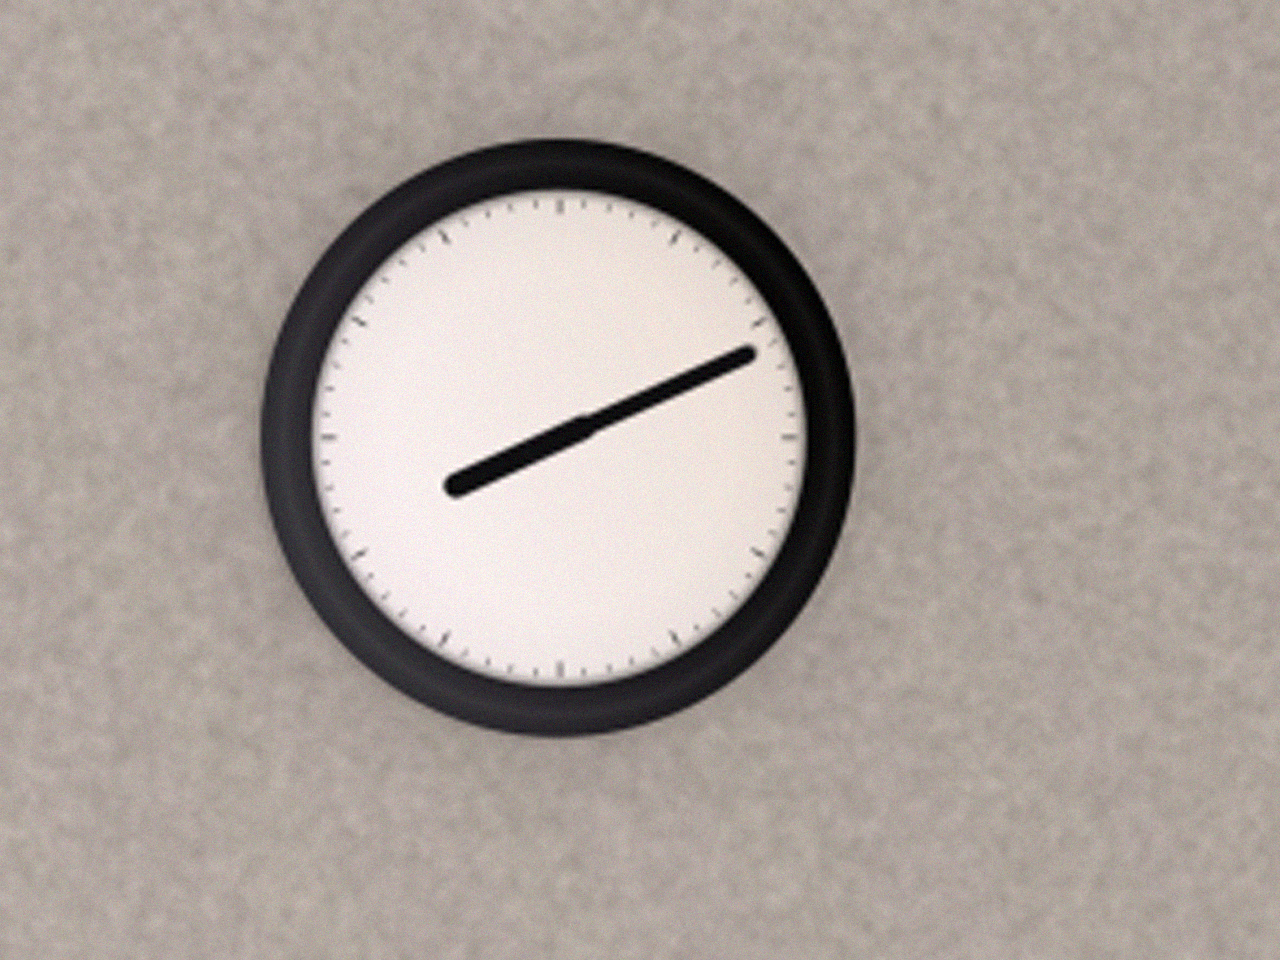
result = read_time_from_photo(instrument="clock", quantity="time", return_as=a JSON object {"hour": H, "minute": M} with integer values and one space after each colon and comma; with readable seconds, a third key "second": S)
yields {"hour": 8, "minute": 11}
